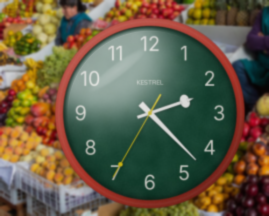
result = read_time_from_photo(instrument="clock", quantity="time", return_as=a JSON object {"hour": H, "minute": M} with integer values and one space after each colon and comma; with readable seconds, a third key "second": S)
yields {"hour": 2, "minute": 22, "second": 35}
